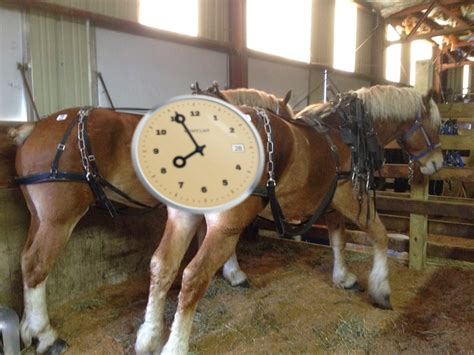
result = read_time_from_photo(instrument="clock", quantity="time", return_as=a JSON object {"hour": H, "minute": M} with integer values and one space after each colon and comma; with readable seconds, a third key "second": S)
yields {"hour": 7, "minute": 56}
